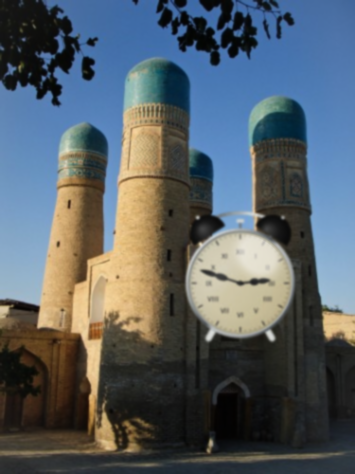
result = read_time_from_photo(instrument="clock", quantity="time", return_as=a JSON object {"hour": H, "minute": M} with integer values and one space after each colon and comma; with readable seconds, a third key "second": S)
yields {"hour": 2, "minute": 48}
